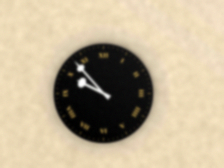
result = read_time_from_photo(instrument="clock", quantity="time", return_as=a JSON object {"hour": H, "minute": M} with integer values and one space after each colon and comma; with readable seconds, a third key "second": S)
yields {"hour": 9, "minute": 53}
